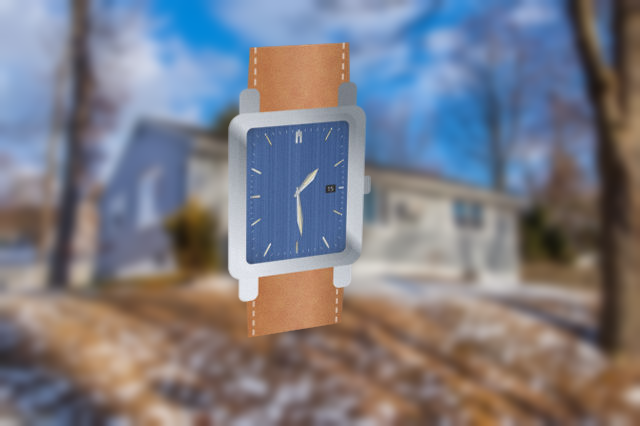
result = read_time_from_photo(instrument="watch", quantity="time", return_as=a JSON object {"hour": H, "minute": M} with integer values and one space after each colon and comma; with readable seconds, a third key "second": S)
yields {"hour": 1, "minute": 29}
